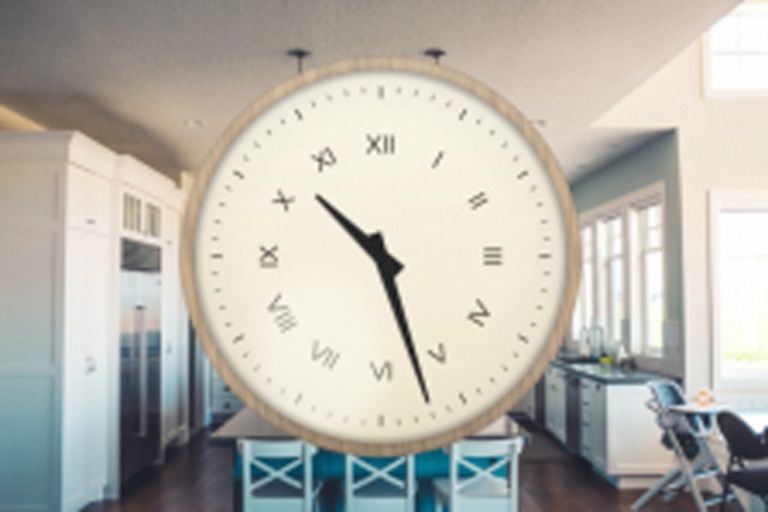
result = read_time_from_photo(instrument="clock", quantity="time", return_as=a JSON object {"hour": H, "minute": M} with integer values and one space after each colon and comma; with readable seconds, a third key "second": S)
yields {"hour": 10, "minute": 27}
